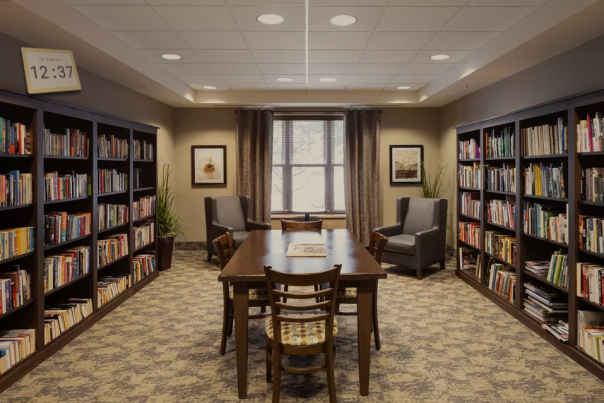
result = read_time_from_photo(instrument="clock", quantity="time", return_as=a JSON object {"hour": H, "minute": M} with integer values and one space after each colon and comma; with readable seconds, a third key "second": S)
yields {"hour": 12, "minute": 37}
